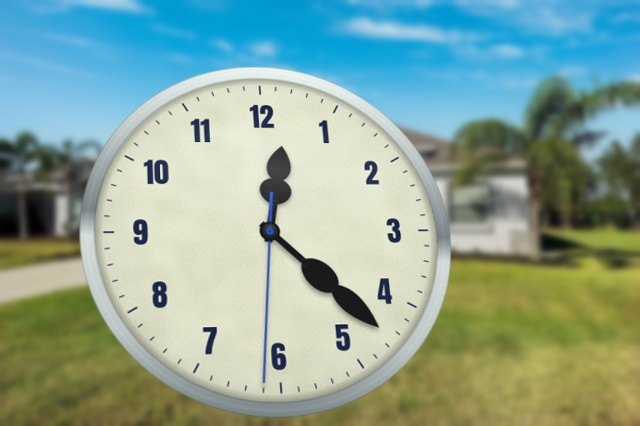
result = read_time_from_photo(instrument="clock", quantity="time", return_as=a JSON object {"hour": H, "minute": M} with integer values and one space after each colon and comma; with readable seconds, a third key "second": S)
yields {"hour": 12, "minute": 22, "second": 31}
